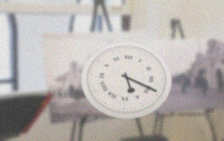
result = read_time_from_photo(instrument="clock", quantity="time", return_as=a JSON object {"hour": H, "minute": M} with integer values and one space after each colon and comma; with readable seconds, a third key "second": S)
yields {"hour": 5, "minute": 19}
